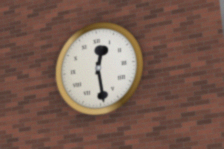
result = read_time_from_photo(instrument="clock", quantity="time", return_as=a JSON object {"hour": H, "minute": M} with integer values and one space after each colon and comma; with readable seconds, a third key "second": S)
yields {"hour": 12, "minute": 29}
